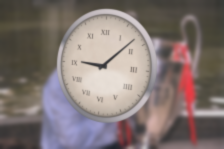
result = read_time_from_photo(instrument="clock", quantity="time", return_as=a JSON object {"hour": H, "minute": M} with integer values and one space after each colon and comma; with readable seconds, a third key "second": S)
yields {"hour": 9, "minute": 8}
